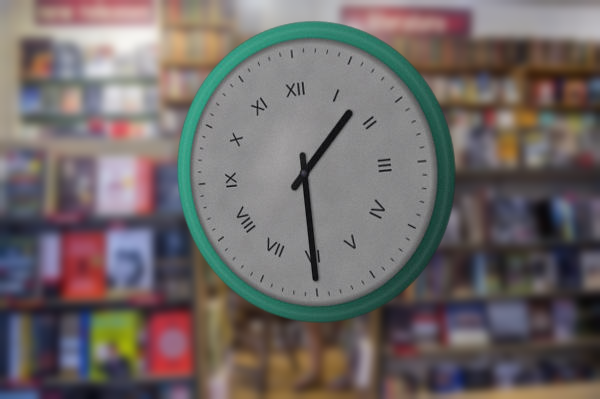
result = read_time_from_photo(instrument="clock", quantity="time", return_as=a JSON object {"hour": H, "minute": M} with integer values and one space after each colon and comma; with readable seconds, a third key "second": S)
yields {"hour": 1, "minute": 30}
